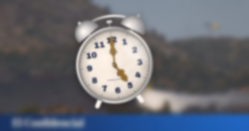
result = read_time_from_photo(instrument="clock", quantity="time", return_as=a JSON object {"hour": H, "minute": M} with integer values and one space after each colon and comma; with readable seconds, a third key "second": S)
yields {"hour": 5, "minute": 0}
